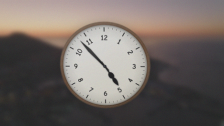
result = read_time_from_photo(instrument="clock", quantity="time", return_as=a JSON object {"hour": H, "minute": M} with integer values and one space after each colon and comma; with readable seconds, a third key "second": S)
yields {"hour": 4, "minute": 53}
